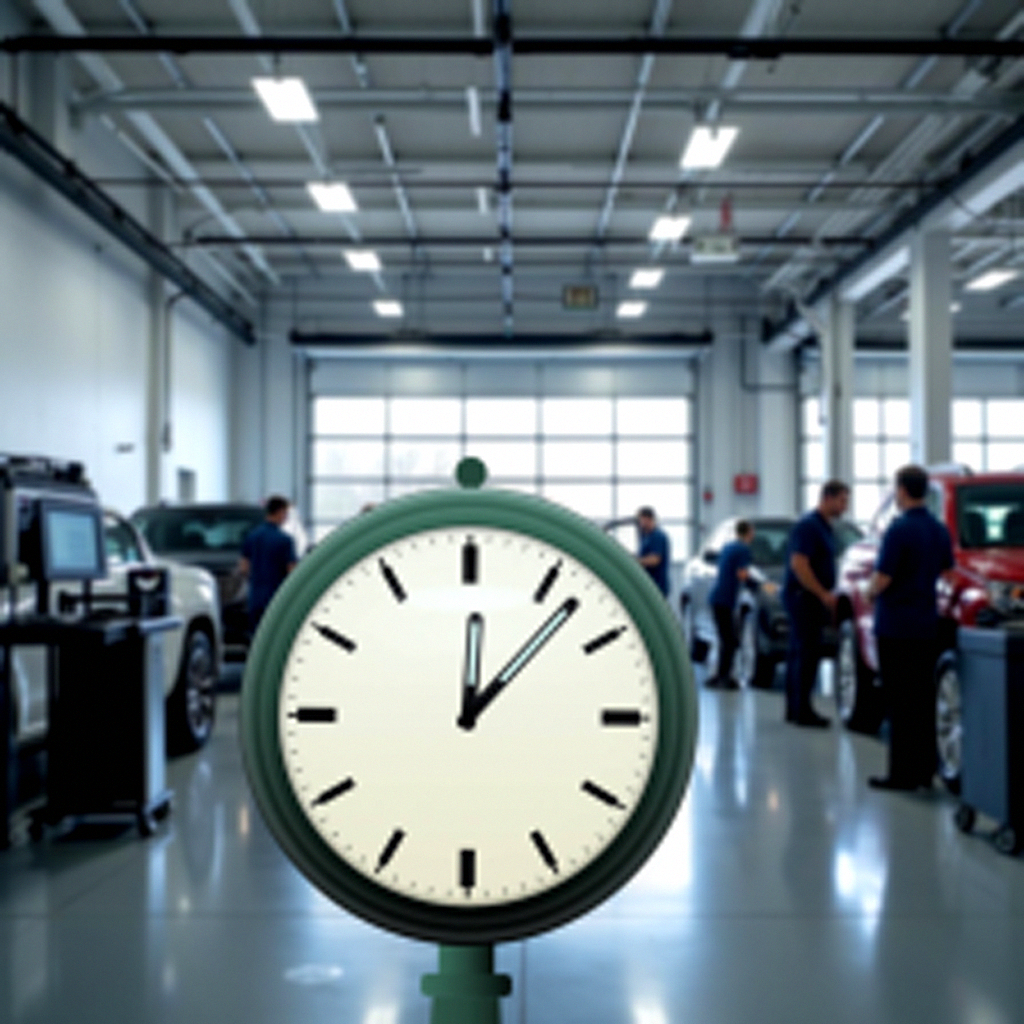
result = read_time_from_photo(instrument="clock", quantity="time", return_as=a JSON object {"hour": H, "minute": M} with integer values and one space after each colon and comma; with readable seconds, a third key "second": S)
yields {"hour": 12, "minute": 7}
